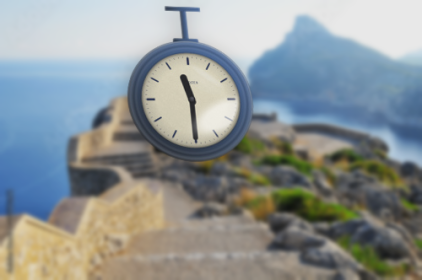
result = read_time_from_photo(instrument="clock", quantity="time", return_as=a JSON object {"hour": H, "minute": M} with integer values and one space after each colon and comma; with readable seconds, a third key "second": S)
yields {"hour": 11, "minute": 30}
